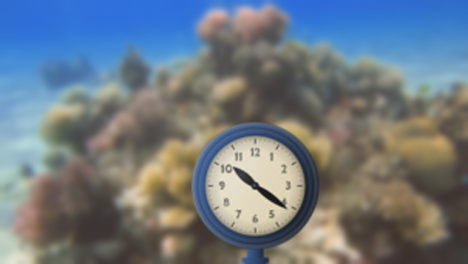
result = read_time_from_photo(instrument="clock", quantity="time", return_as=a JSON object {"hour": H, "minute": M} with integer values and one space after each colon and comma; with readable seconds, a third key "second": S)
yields {"hour": 10, "minute": 21}
